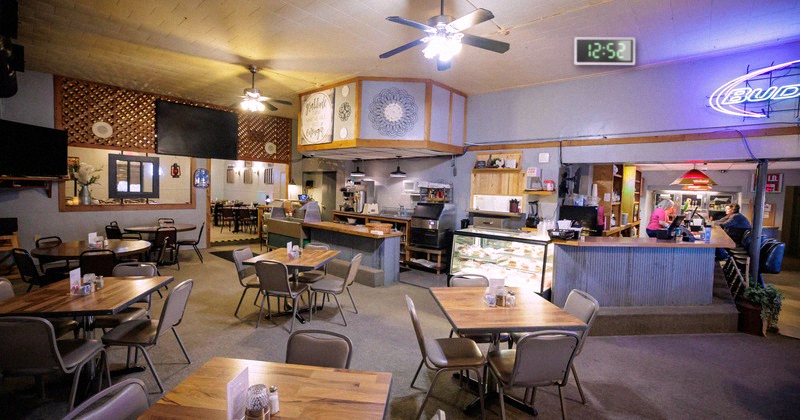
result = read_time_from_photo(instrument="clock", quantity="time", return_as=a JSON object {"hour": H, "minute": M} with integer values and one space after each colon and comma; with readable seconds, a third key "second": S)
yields {"hour": 12, "minute": 52}
